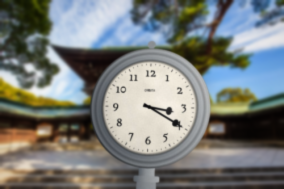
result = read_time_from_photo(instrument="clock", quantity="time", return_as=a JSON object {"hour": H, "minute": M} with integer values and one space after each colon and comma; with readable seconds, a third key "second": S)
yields {"hour": 3, "minute": 20}
